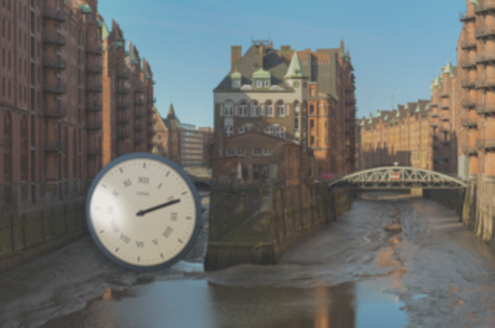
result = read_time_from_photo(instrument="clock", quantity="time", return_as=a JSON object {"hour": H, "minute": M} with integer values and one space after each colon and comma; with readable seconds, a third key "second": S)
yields {"hour": 2, "minute": 11}
